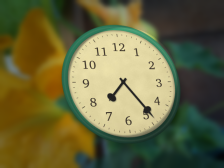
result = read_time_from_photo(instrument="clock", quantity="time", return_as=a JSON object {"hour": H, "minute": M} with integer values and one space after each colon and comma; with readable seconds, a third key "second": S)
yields {"hour": 7, "minute": 24}
